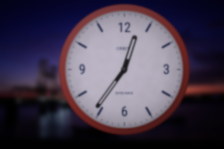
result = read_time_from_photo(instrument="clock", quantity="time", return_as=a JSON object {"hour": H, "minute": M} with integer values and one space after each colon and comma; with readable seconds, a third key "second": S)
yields {"hour": 12, "minute": 36}
